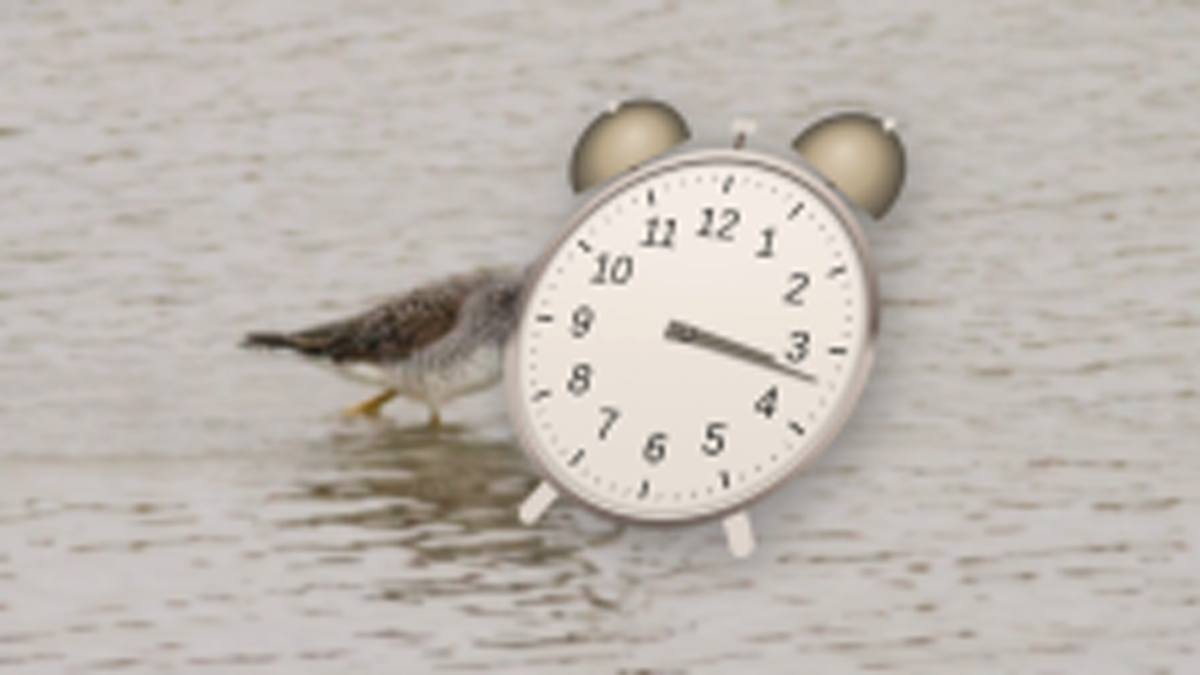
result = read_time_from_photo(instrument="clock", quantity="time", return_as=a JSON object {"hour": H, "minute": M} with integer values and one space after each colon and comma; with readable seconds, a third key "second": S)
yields {"hour": 3, "minute": 17}
